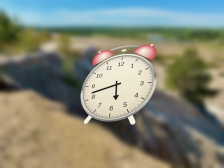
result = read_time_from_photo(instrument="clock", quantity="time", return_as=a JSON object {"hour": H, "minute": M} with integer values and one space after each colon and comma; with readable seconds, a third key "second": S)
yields {"hour": 5, "minute": 42}
